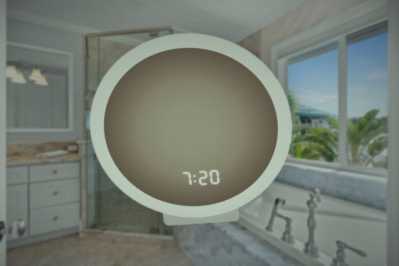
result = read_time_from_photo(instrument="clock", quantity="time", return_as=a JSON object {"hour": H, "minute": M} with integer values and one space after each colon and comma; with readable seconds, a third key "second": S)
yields {"hour": 7, "minute": 20}
